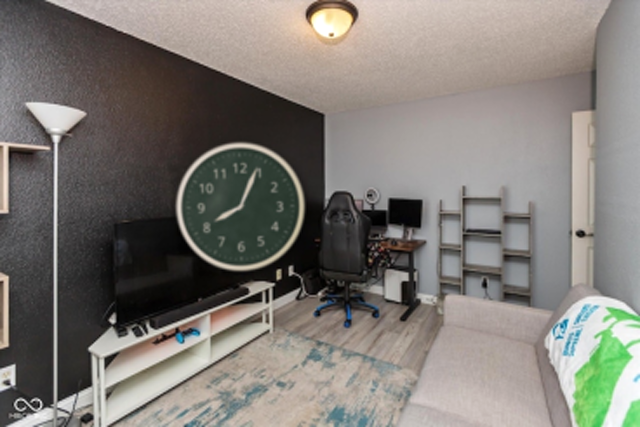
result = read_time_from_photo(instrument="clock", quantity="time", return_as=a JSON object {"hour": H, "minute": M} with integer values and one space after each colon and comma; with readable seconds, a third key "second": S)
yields {"hour": 8, "minute": 4}
